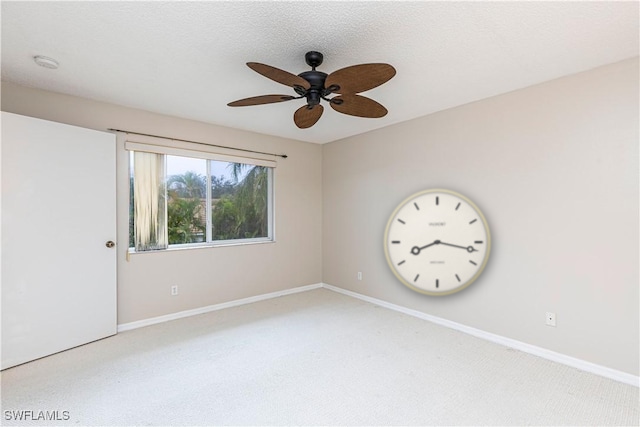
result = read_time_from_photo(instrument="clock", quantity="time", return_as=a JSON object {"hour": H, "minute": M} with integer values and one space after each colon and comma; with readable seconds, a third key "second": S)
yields {"hour": 8, "minute": 17}
